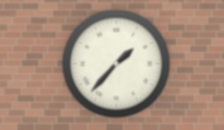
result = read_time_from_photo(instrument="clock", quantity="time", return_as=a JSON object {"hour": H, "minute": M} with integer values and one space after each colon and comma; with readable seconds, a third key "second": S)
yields {"hour": 1, "minute": 37}
